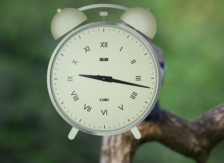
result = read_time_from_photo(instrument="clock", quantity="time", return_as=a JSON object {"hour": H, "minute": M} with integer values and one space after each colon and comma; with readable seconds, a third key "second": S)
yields {"hour": 9, "minute": 17}
